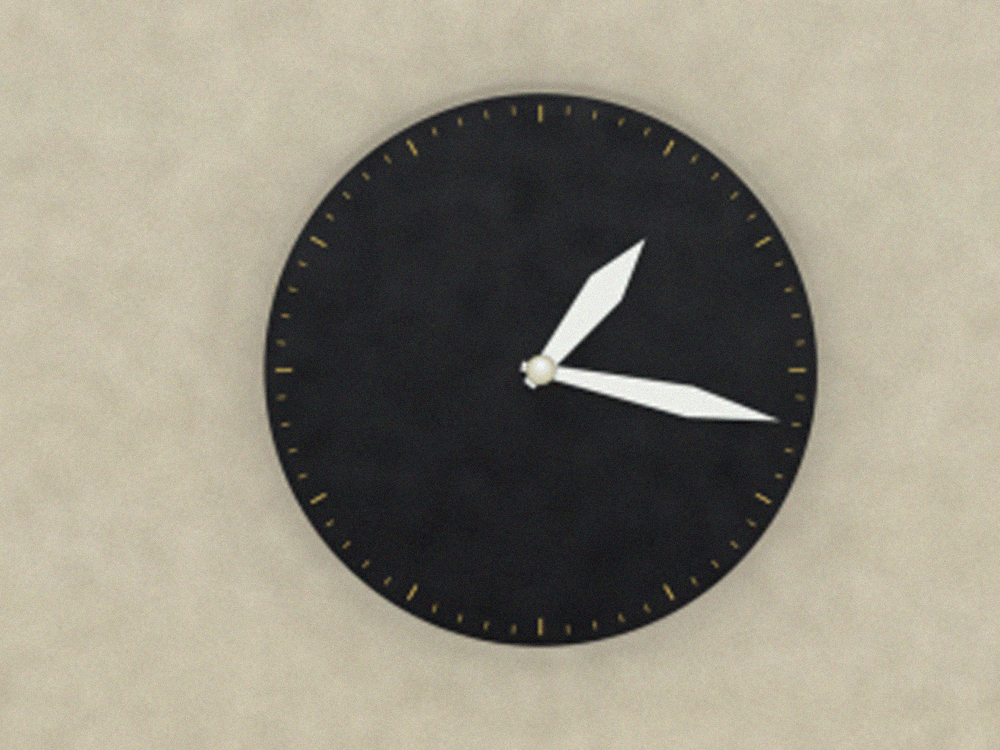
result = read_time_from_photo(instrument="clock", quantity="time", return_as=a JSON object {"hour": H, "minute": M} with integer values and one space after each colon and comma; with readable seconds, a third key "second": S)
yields {"hour": 1, "minute": 17}
